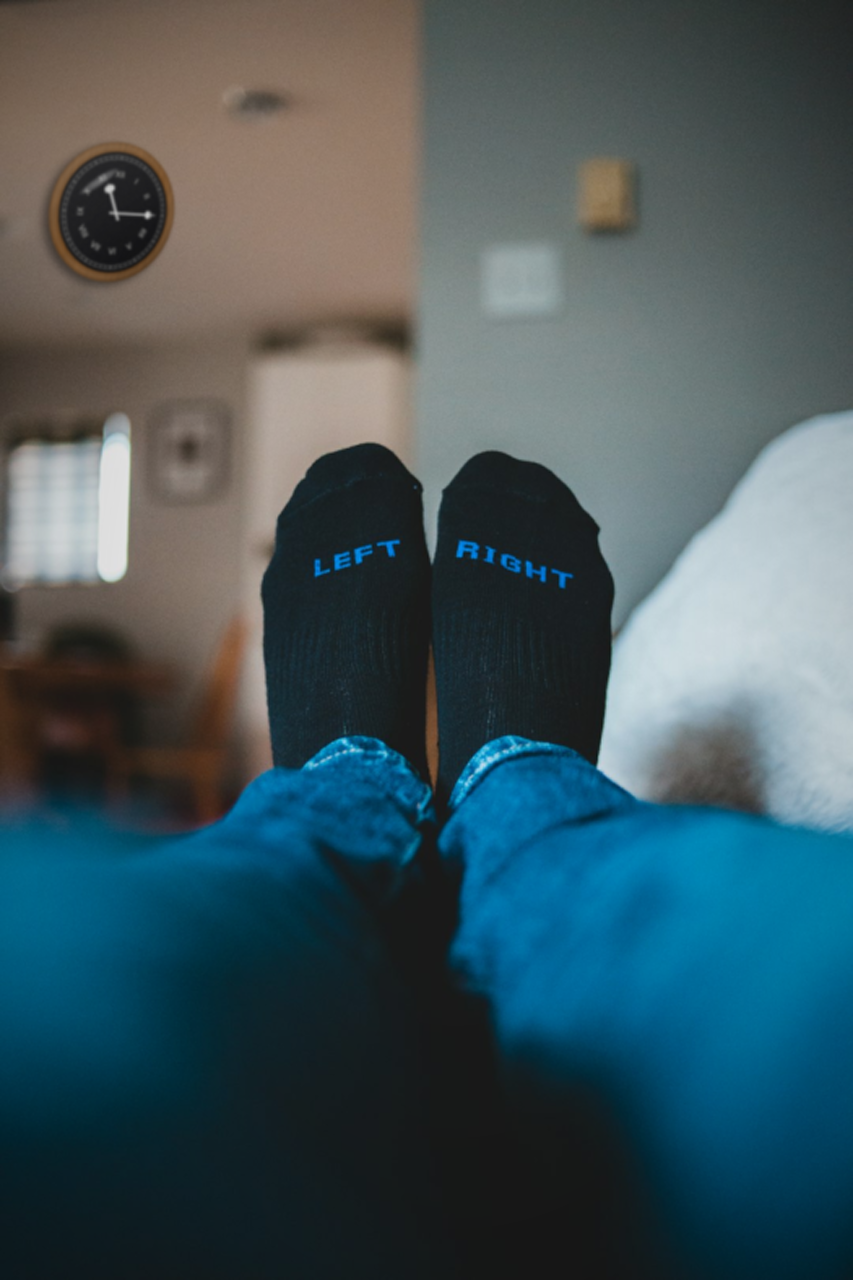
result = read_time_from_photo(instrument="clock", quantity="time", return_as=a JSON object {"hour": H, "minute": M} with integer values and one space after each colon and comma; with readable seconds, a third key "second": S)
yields {"hour": 11, "minute": 15}
